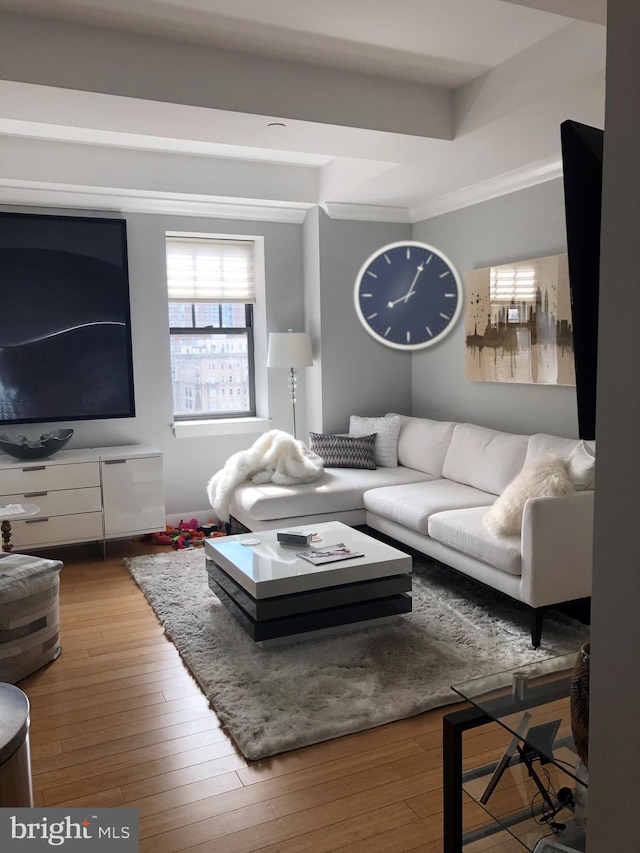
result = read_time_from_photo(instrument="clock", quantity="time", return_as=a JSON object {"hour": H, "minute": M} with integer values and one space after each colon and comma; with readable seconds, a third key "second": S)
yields {"hour": 8, "minute": 4}
